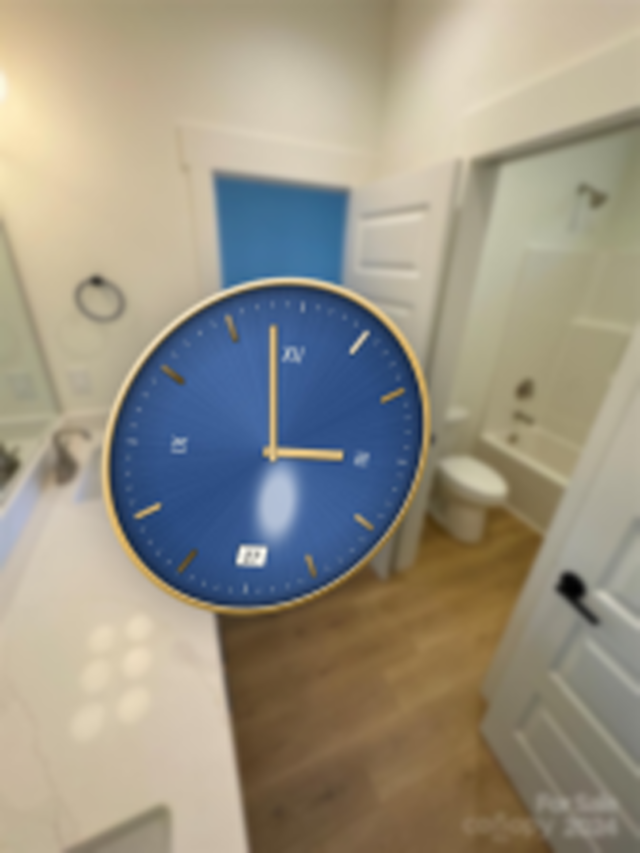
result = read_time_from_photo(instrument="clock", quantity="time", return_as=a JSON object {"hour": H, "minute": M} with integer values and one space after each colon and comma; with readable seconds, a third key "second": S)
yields {"hour": 2, "minute": 58}
